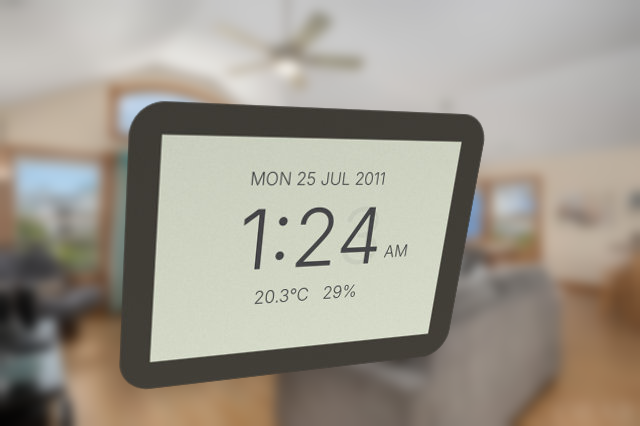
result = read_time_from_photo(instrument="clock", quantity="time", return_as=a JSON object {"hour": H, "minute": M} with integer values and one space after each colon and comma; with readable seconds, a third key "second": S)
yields {"hour": 1, "minute": 24}
